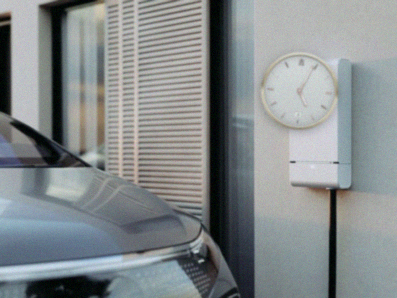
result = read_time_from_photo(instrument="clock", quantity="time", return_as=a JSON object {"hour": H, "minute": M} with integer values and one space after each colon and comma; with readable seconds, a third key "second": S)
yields {"hour": 5, "minute": 4}
